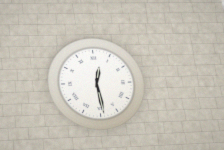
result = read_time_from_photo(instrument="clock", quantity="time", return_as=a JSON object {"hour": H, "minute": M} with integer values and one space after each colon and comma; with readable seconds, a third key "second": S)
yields {"hour": 12, "minute": 29}
